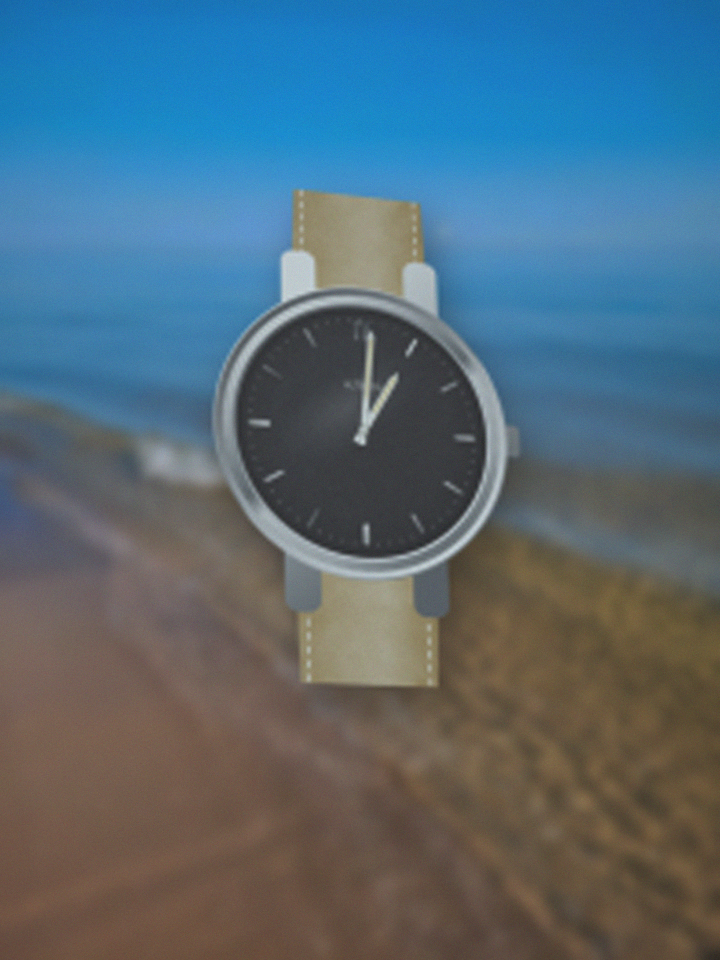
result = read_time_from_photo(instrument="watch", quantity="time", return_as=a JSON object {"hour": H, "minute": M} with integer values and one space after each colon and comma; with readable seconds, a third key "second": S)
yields {"hour": 1, "minute": 1}
